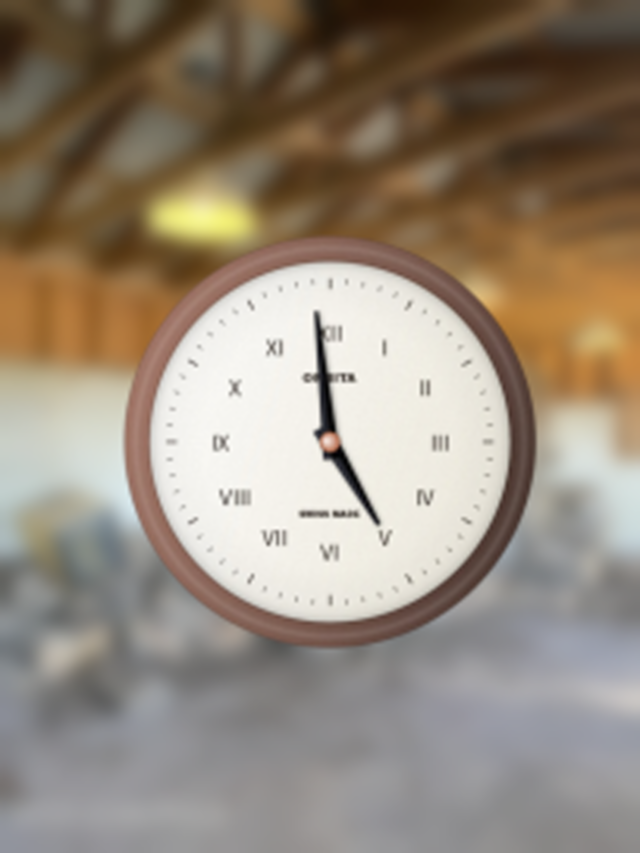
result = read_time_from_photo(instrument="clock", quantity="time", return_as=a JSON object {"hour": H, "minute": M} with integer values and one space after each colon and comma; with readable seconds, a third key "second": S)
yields {"hour": 4, "minute": 59}
